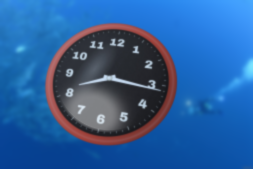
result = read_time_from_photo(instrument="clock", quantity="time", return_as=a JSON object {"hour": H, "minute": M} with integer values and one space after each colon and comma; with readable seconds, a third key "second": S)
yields {"hour": 8, "minute": 16}
